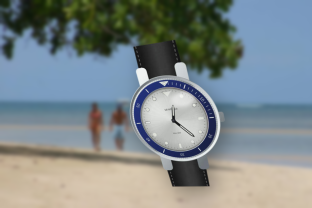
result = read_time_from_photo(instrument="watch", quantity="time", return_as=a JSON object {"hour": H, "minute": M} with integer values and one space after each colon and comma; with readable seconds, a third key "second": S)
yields {"hour": 12, "minute": 23}
